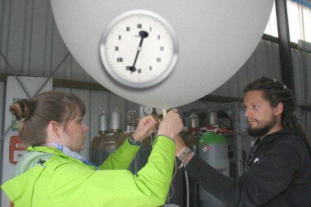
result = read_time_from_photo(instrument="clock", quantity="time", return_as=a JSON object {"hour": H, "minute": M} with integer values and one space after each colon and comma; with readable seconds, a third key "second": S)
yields {"hour": 12, "minute": 33}
